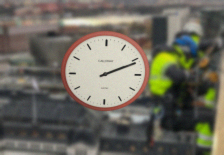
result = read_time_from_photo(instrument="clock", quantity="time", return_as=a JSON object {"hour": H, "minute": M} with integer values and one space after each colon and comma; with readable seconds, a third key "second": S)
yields {"hour": 2, "minute": 11}
